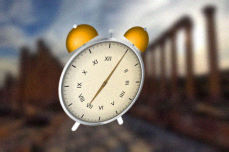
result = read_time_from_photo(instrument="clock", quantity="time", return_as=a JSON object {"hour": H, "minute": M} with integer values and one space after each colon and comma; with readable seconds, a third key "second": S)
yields {"hour": 7, "minute": 5}
